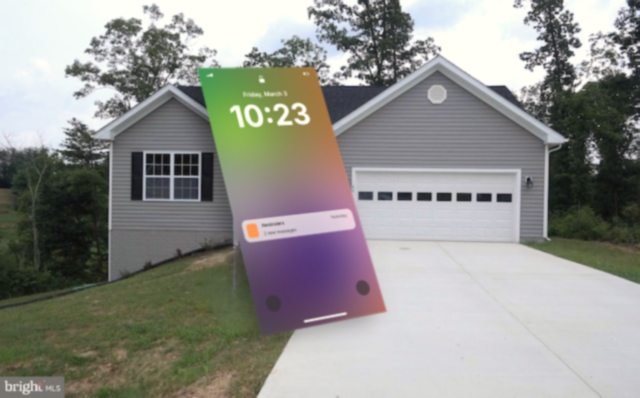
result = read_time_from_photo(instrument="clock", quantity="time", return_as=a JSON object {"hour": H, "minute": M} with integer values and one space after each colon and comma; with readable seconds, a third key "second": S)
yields {"hour": 10, "minute": 23}
